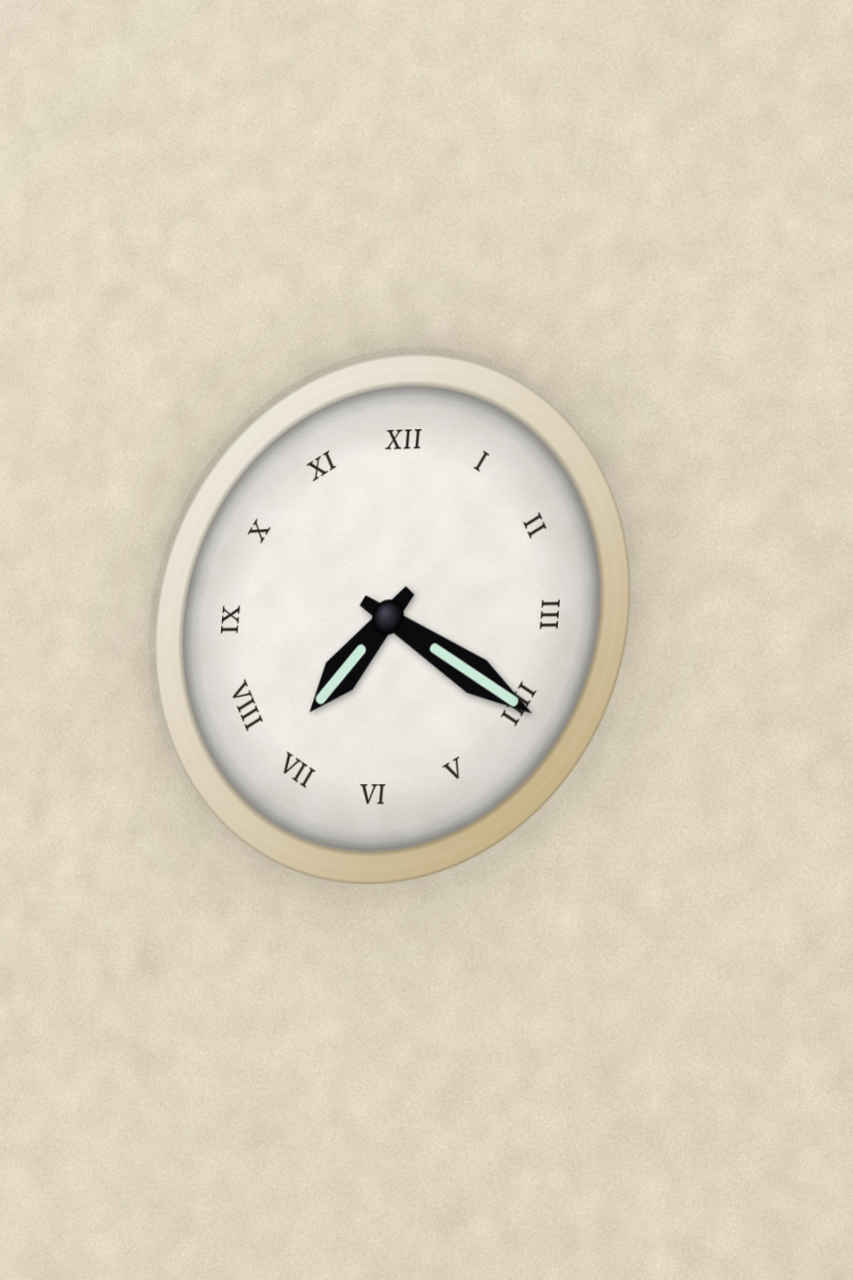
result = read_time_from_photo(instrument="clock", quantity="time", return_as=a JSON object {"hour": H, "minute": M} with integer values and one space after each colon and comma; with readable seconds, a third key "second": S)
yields {"hour": 7, "minute": 20}
